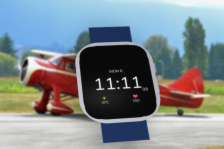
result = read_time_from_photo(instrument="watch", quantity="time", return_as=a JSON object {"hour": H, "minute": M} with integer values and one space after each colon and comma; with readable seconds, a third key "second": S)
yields {"hour": 11, "minute": 11}
